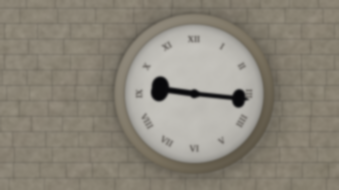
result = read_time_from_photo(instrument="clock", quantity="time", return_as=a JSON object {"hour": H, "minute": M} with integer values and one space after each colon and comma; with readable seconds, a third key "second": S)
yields {"hour": 9, "minute": 16}
